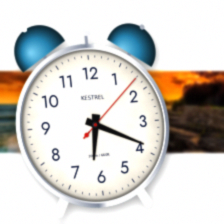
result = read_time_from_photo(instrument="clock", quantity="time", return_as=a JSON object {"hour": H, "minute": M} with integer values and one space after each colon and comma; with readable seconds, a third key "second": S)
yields {"hour": 6, "minute": 19, "second": 8}
